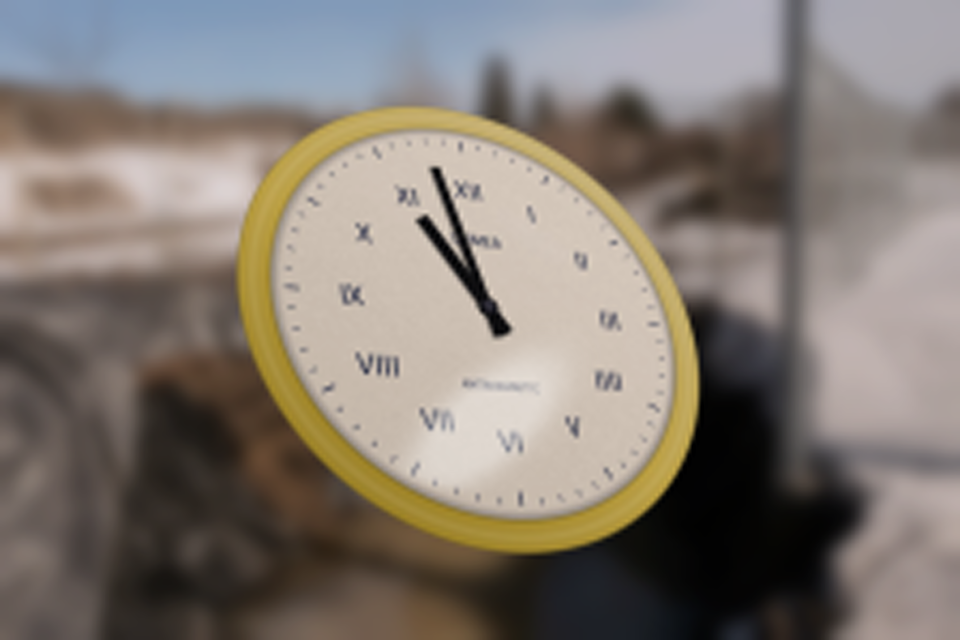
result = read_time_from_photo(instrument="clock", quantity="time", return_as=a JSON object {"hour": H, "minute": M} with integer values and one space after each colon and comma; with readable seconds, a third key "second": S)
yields {"hour": 10, "minute": 58}
